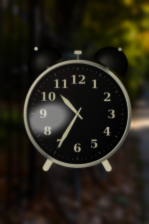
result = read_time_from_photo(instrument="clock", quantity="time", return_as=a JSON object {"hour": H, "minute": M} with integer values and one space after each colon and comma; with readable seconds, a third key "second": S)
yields {"hour": 10, "minute": 35}
